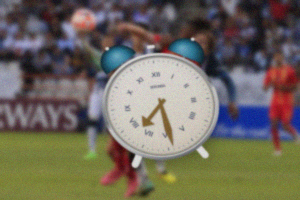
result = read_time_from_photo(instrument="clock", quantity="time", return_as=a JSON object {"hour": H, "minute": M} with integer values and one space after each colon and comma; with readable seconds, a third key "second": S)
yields {"hour": 7, "minute": 29}
